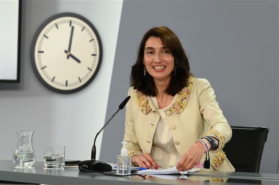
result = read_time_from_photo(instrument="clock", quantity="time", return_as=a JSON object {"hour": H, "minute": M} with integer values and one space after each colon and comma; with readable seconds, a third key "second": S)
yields {"hour": 4, "minute": 1}
